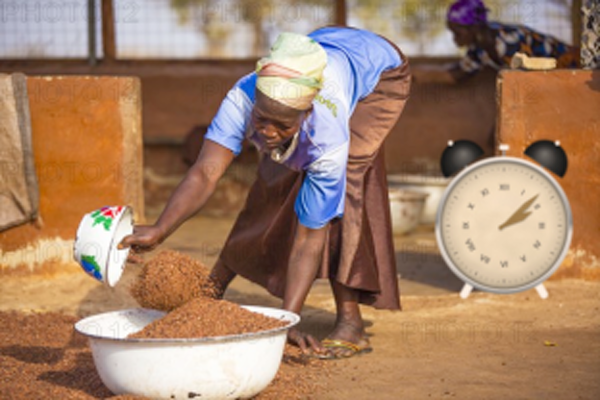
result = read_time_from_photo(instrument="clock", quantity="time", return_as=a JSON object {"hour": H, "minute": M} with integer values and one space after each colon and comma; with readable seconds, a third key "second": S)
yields {"hour": 2, "minute": 8}
